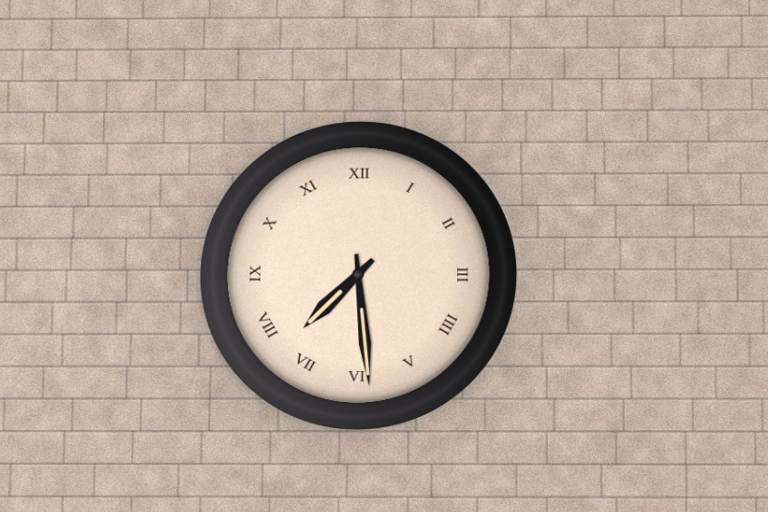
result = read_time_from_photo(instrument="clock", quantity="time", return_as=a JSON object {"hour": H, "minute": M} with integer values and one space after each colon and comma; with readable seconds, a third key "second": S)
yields {"hour": 7, "minute": 29}
